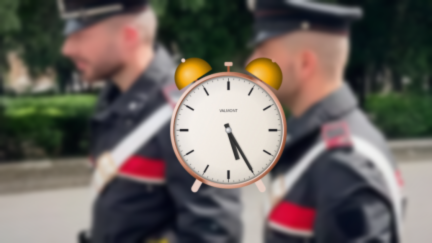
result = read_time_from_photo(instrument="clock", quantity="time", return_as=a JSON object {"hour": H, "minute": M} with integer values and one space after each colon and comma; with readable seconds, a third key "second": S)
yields {"hour": 5, "minute": 25}
